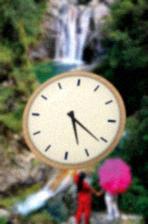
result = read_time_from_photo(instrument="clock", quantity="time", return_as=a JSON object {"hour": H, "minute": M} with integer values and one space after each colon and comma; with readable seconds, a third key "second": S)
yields {"hour": 5, "minute": 21}
